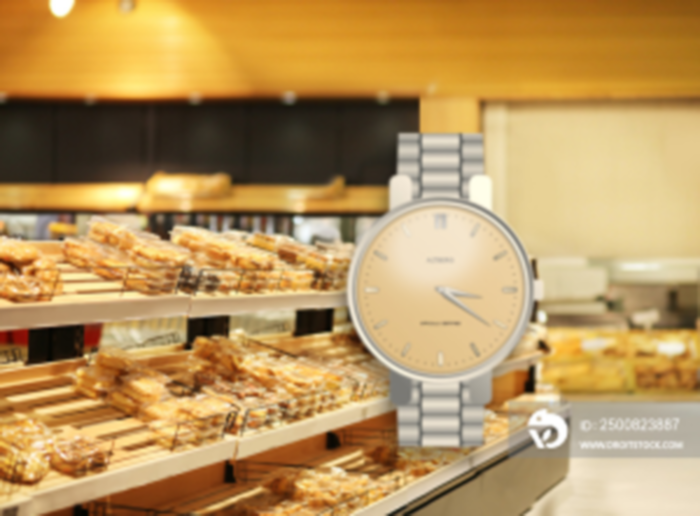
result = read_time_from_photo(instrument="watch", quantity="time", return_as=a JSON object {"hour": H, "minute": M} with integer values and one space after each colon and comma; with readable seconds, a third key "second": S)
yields {"hour": 3, "minute": 21}
